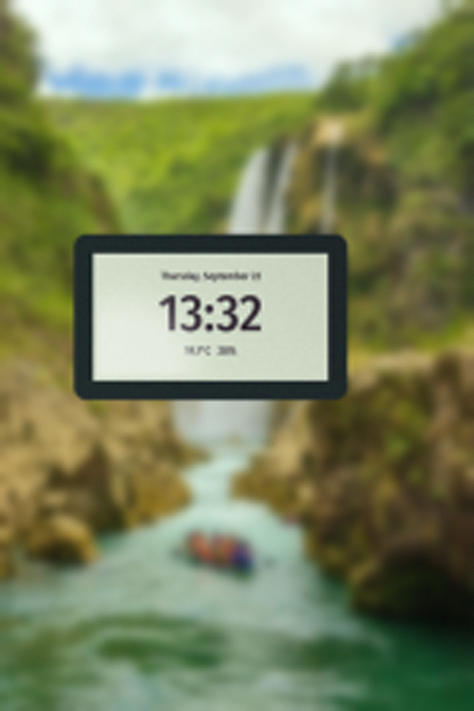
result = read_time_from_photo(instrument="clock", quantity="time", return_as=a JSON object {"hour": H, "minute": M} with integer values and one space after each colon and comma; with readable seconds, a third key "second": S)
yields {"hour": 13, "minute": 32}
